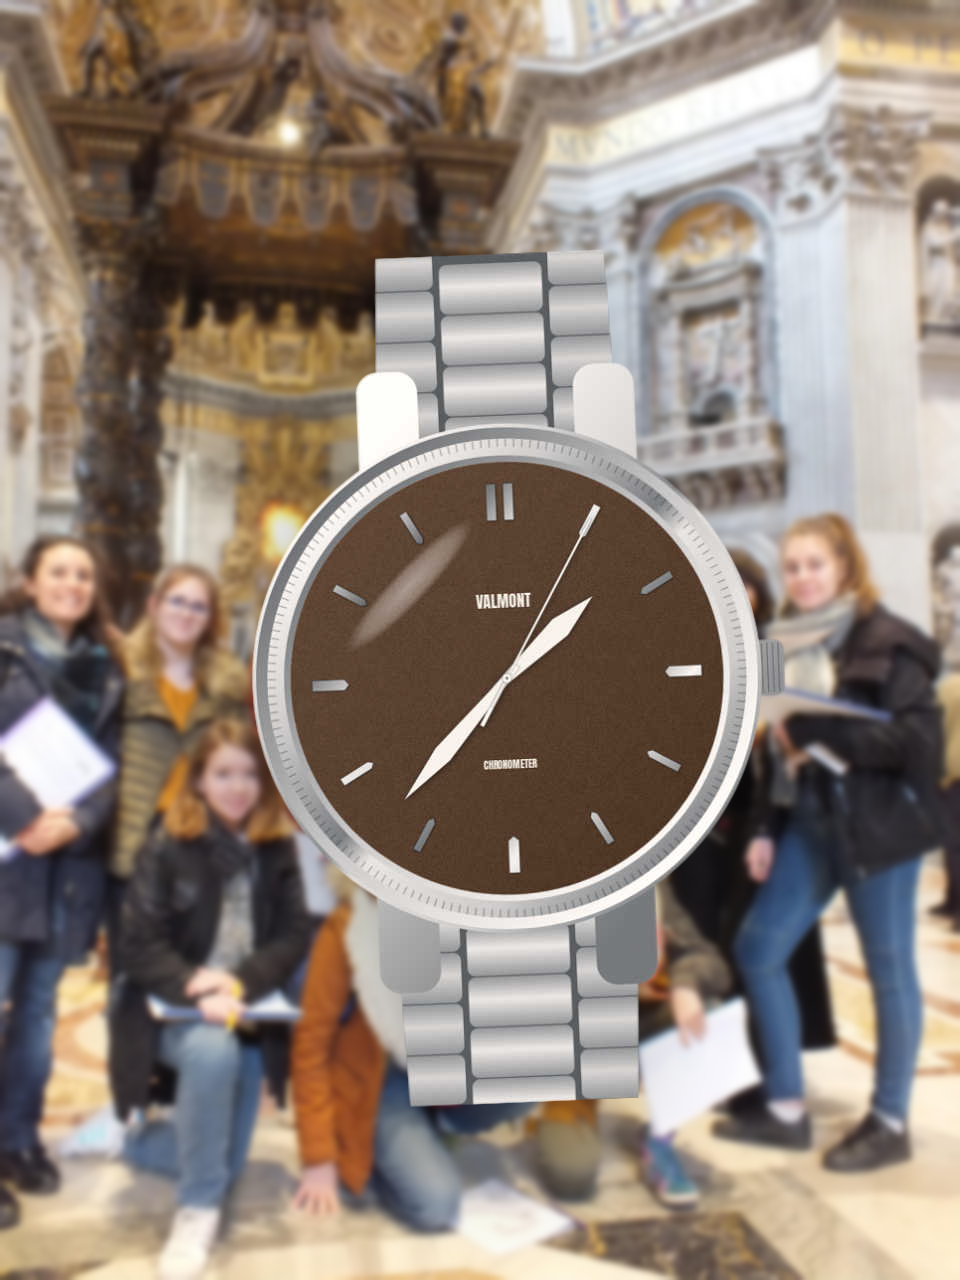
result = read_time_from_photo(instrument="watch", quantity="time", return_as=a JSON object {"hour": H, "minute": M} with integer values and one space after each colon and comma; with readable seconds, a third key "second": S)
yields {"hour": 1, "minute": 37, "second": 5}
